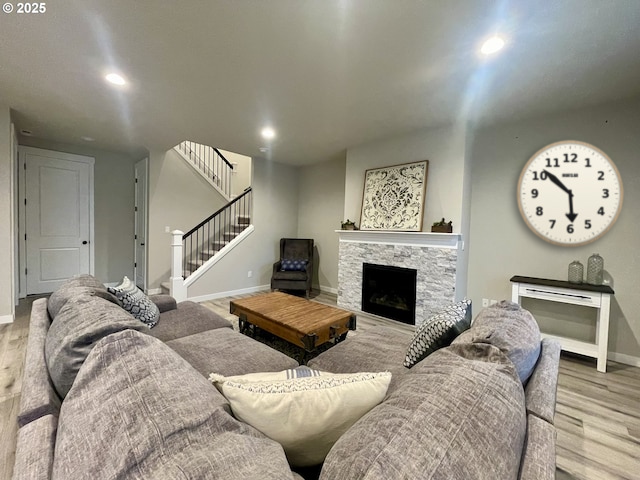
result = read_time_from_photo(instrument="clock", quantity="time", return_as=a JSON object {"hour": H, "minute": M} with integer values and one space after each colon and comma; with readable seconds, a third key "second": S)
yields {"hour": 5, "minute": 52}
